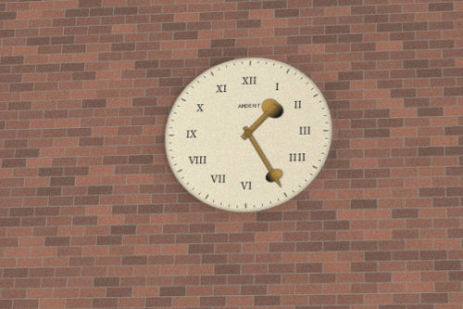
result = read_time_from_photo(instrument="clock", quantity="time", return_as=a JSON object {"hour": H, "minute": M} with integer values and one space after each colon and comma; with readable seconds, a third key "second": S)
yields {"hour": 1, "minute": 25}
